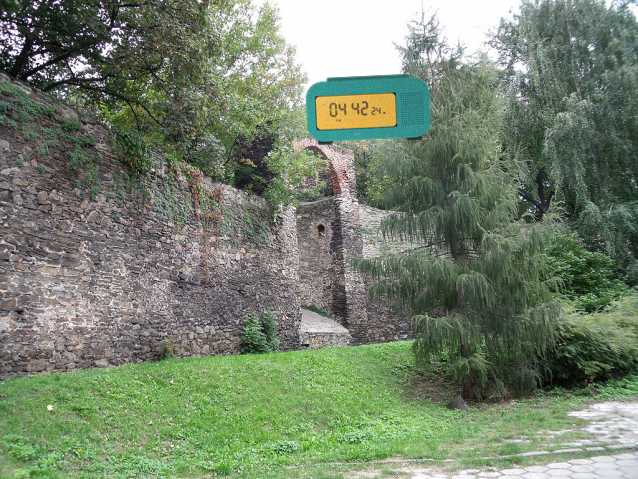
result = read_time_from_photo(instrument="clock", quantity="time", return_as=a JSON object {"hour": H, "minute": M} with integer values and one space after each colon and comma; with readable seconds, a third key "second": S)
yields {"hour": 4, "minute": 42, "second": 24}
